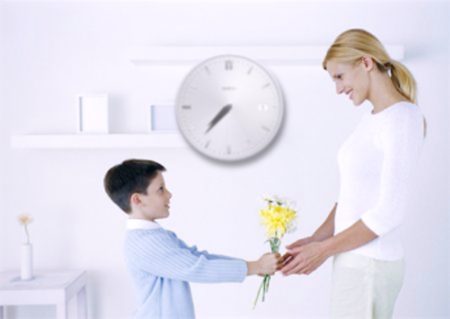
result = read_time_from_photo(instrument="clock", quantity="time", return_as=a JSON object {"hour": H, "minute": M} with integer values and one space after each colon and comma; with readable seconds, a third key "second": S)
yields {"hour": 7, "minute": 37}
